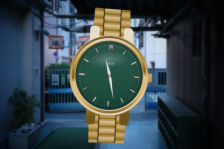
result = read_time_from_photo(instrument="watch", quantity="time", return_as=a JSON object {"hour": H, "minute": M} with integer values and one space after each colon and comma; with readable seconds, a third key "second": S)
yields {"hour": 11, "minute": 28}
